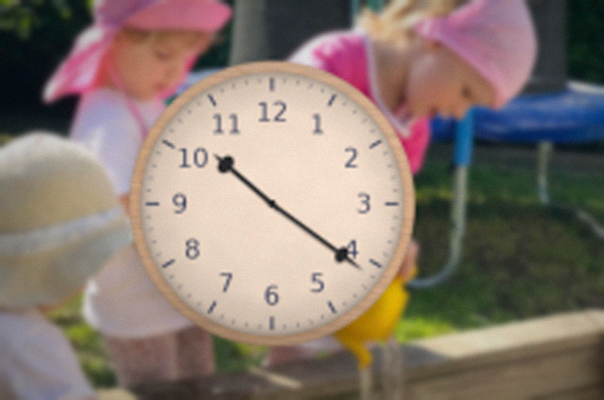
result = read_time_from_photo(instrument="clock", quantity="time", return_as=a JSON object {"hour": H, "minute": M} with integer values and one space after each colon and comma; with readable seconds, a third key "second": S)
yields {"hour": 10, "minute": 21}
